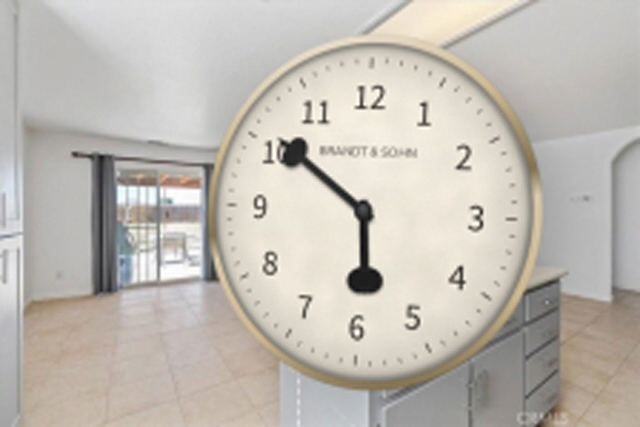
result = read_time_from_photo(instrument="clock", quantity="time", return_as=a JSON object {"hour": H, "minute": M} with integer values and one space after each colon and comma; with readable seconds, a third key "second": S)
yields {"hour": 5, "minute": 51}
